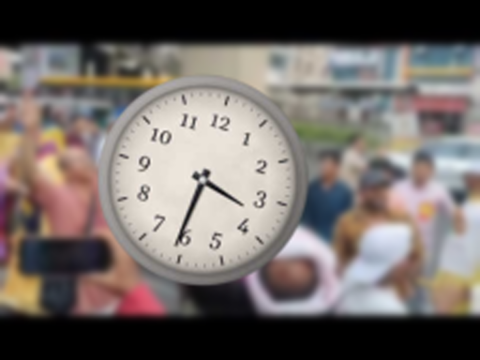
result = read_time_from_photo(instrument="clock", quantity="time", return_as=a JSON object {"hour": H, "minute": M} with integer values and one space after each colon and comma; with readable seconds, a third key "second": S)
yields {"hour": 3, "minute": 31}
